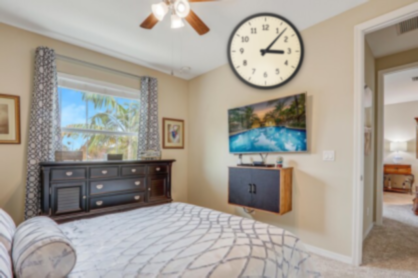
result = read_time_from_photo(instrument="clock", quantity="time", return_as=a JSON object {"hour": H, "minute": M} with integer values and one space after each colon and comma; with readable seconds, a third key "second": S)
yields {"hour": 3, "minute": 7}
